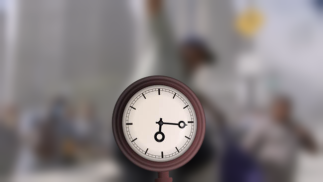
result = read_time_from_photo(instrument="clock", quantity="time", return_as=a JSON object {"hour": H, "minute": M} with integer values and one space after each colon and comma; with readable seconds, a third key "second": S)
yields {"hour": 6, "minute": 16}
